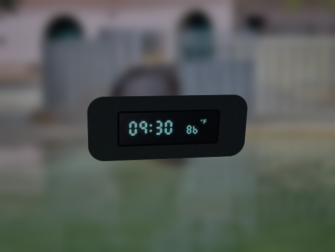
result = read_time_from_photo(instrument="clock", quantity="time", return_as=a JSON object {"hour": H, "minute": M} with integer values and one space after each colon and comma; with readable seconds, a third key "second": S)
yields {"hour": 9, "minute": 30}
